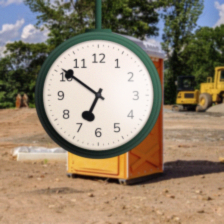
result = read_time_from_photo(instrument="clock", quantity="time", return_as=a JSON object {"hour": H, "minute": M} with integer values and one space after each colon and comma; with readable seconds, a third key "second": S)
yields {"hour": 6, "minute": 51}
